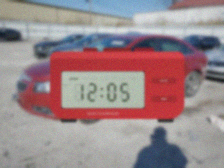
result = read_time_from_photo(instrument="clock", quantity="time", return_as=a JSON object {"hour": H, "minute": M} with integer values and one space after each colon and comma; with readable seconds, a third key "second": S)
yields {"hour": 12, "minute": 5}
